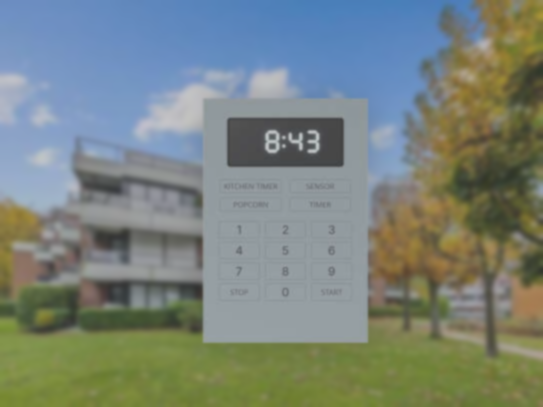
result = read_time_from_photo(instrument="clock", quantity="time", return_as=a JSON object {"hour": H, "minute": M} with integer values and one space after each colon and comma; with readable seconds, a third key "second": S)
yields {"hour": 8, "minute": 43}
